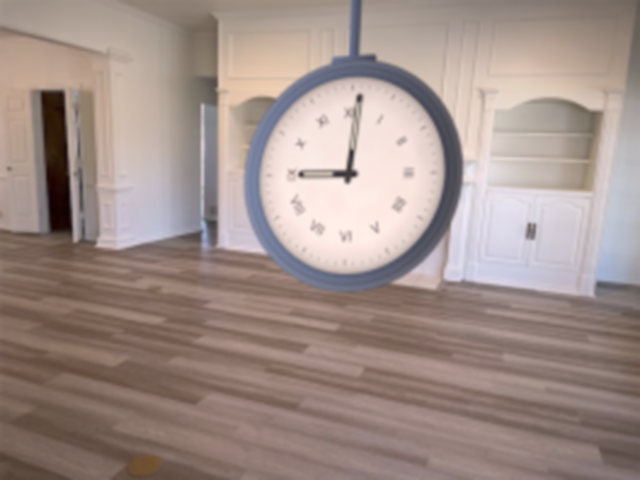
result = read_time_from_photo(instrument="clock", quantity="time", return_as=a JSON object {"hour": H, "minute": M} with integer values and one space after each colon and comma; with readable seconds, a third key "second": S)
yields {"hour": 9, "minute": 1}
